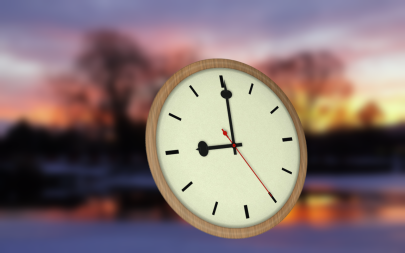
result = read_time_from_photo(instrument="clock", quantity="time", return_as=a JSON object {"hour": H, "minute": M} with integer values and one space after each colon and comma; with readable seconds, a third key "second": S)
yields {"hour": 9, "minute": 0, "second": 25}
